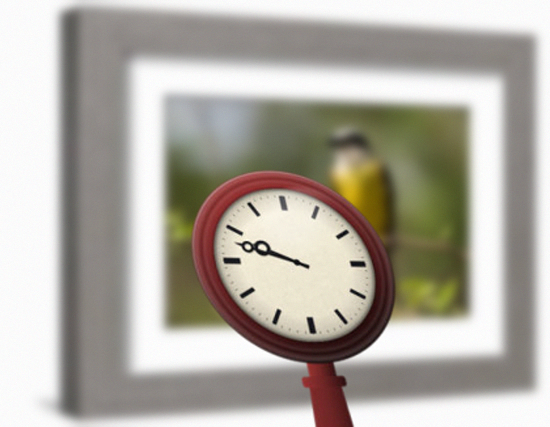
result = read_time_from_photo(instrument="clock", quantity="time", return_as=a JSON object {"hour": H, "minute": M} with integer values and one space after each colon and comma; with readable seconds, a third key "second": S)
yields {"hour": 9, "minute": 48}
